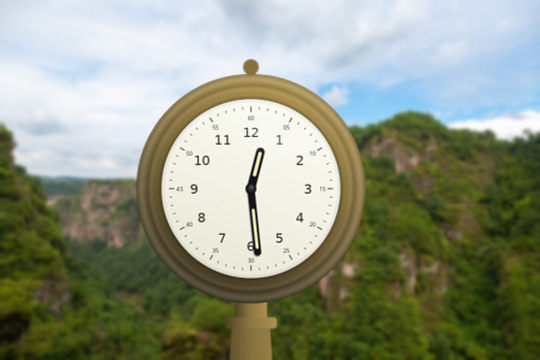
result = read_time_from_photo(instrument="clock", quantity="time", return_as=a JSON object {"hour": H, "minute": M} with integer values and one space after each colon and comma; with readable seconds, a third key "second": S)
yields {"hour": 12, "minute": 29}
